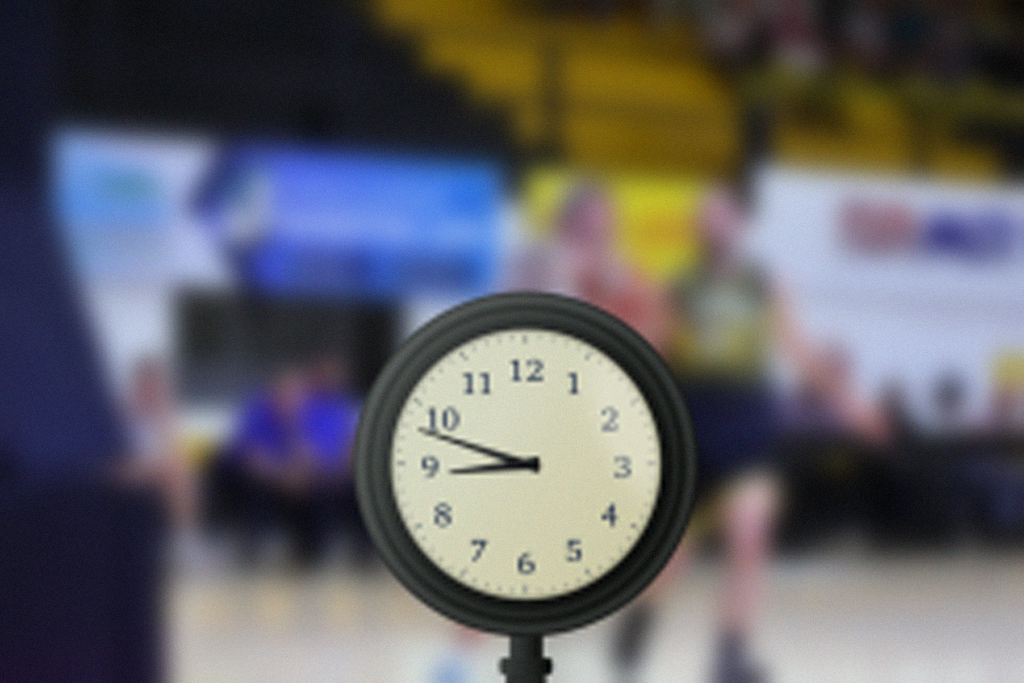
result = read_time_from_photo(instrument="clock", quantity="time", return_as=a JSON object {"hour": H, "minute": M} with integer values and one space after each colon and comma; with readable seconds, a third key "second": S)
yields {"hour": 8, "minute": 48}
